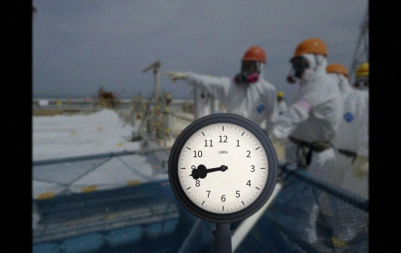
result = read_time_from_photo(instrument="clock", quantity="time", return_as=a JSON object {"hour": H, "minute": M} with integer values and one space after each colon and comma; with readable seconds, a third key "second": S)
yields {"hour": 8, "minute": 43}
